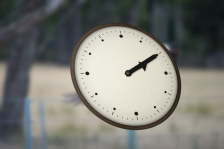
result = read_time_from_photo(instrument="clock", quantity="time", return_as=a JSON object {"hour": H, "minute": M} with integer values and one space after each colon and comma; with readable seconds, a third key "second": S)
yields {"hour": 2, "minute": 10}
